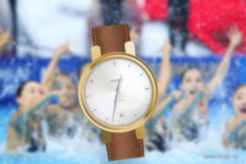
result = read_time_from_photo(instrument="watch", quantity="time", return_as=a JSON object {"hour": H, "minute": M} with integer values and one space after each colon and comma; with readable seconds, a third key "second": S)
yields {"hour": 12, "minute": 33}
